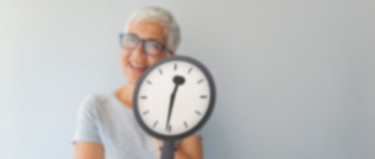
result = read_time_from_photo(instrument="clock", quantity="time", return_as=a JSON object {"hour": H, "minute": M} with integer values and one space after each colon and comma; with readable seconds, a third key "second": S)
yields {"hour": 12, "minute": 31}
